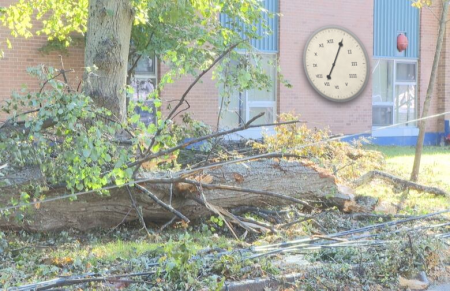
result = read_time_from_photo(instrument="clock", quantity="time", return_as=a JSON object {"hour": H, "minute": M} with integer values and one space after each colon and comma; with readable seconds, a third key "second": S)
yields {"hour": 7, "minute": 5}
